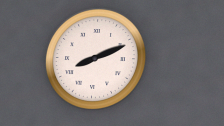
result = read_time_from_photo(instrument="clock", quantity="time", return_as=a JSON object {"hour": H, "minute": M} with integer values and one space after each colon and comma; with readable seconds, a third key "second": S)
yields {"hour": 8, "minute": 11}
